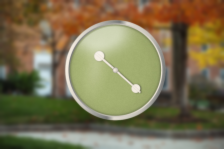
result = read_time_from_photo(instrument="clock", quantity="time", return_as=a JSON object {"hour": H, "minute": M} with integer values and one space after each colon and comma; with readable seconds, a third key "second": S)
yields {"hour": 10, "minute": 22}
